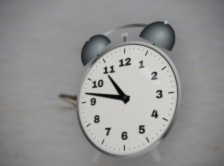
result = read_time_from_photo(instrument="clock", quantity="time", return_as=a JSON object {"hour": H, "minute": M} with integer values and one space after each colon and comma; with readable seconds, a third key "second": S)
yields {"hour": 10, "minute": 47}
